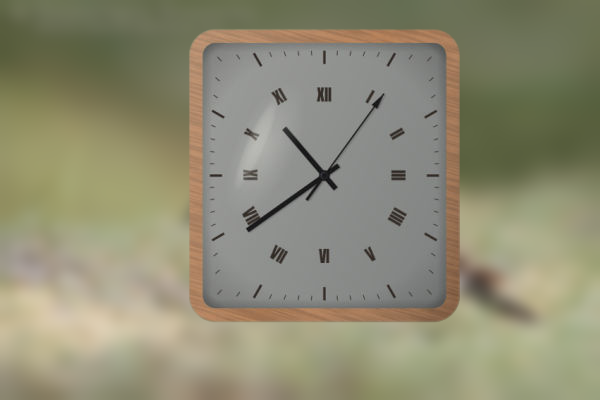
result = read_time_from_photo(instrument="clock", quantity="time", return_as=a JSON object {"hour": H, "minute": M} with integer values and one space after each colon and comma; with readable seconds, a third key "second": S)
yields {"hour": 10, "minute": 39, "second": 6}
